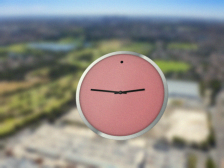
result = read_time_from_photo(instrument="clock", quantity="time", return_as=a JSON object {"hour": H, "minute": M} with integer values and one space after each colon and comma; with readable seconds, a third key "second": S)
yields {"hour": 2, "minute": 46}
